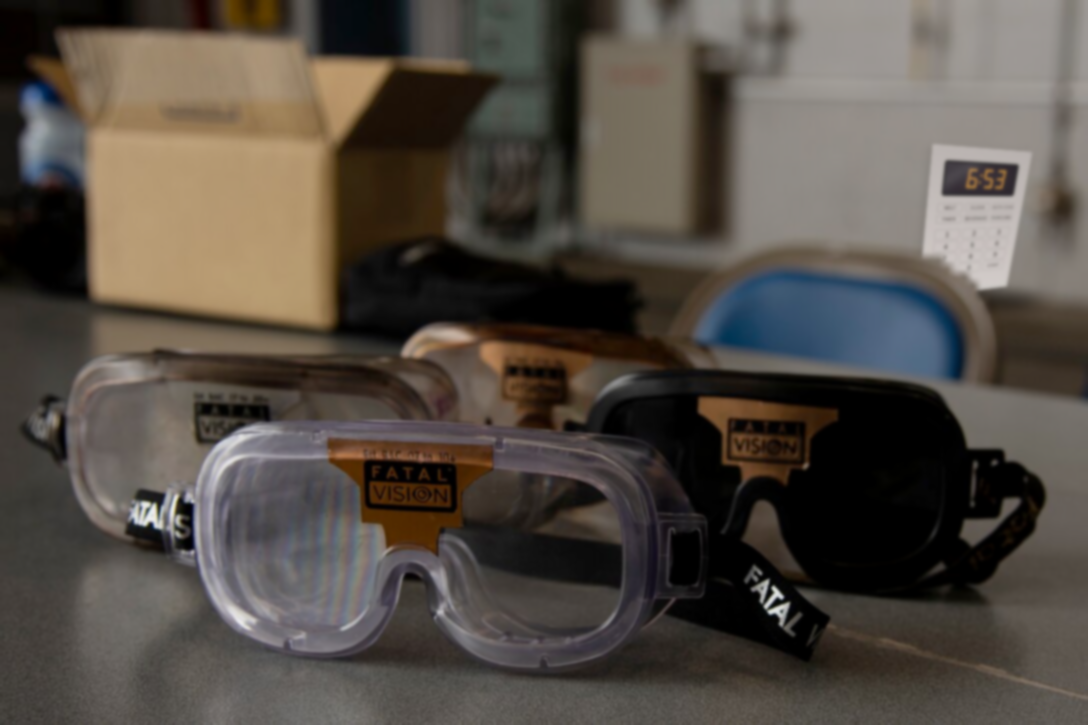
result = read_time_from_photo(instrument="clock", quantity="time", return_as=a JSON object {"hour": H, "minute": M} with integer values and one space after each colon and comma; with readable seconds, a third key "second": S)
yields {"hour": 6, "minute": 53}
